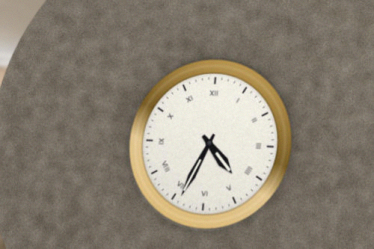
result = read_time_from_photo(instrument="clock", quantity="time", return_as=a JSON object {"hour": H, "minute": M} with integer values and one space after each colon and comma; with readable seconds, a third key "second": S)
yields {"hour": 4, "minute": 34}
